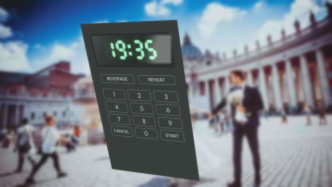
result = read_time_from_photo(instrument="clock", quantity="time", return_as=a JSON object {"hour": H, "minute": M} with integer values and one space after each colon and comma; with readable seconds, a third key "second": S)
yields {"hour": 19, "minute": 35}
